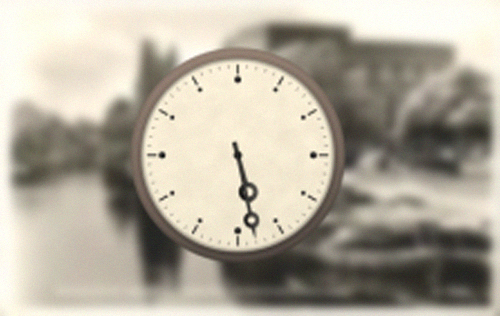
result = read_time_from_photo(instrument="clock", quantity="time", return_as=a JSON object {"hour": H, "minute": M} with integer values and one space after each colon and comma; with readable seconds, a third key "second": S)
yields {"hour": 5, "minute": 28}
